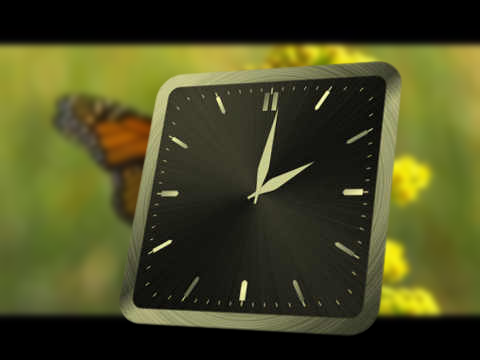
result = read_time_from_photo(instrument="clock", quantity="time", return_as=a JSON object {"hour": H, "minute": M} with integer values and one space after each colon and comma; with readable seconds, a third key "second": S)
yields {"hour": 2, "minute": 1}
